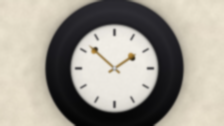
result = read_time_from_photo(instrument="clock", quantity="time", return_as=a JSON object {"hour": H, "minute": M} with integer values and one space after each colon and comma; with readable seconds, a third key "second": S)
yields {"hour": 1, "minute": 52}
